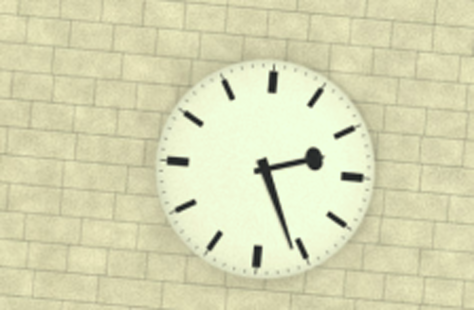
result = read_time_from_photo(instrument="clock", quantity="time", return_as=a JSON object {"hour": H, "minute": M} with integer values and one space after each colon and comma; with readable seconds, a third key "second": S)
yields {"hour": 2, "minute": 26}
